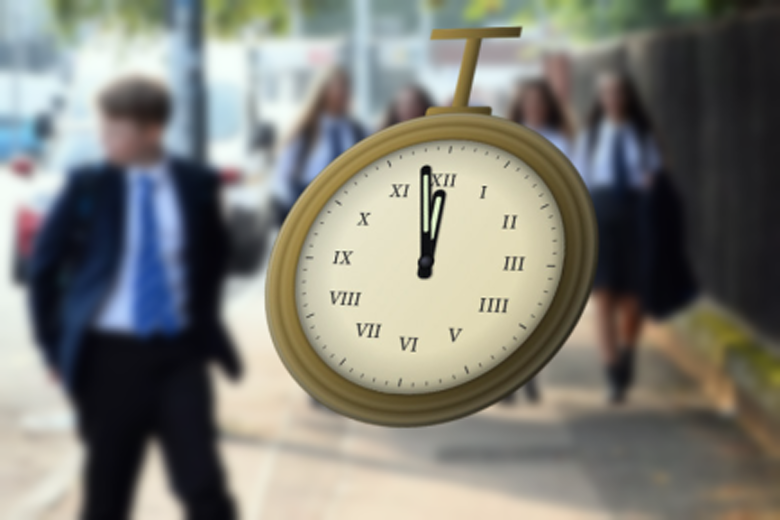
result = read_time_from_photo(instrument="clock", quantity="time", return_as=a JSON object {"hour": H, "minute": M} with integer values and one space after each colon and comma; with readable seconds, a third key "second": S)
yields {"hour": 11, "minute": 58}
